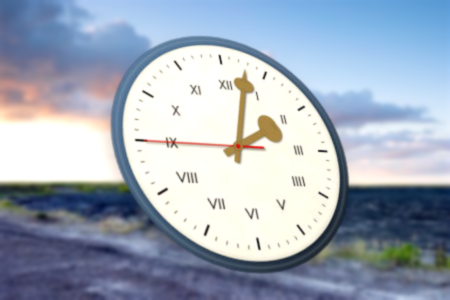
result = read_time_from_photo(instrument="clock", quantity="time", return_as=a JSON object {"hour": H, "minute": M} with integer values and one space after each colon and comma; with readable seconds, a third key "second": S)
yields {"hour": 2, "minute": 2, "second": 45}
